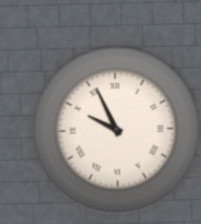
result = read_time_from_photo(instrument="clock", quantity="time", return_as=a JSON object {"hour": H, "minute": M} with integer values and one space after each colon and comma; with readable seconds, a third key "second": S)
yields {"hour": 9, "minute": 56}
